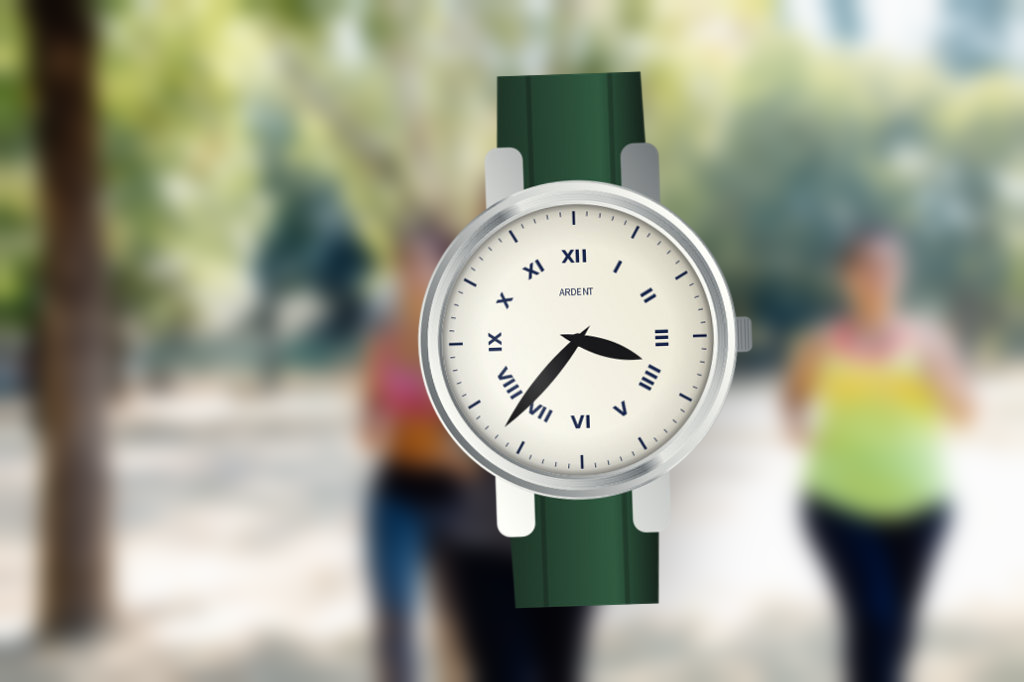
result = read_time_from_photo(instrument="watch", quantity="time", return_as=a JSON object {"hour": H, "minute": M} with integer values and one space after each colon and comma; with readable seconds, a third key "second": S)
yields {"hour": 3, "minute": 37}
